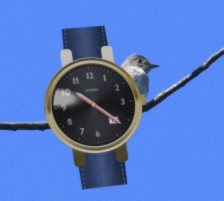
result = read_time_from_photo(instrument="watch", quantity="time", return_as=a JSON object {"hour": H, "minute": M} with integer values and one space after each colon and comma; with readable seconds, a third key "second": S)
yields {"hour": 10, "minute": 22}
